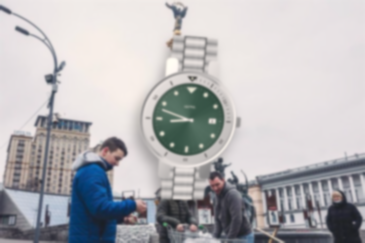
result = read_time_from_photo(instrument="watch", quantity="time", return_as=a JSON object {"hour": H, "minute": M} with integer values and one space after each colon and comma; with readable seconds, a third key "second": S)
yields {"hour": 8, "minute": 48}
